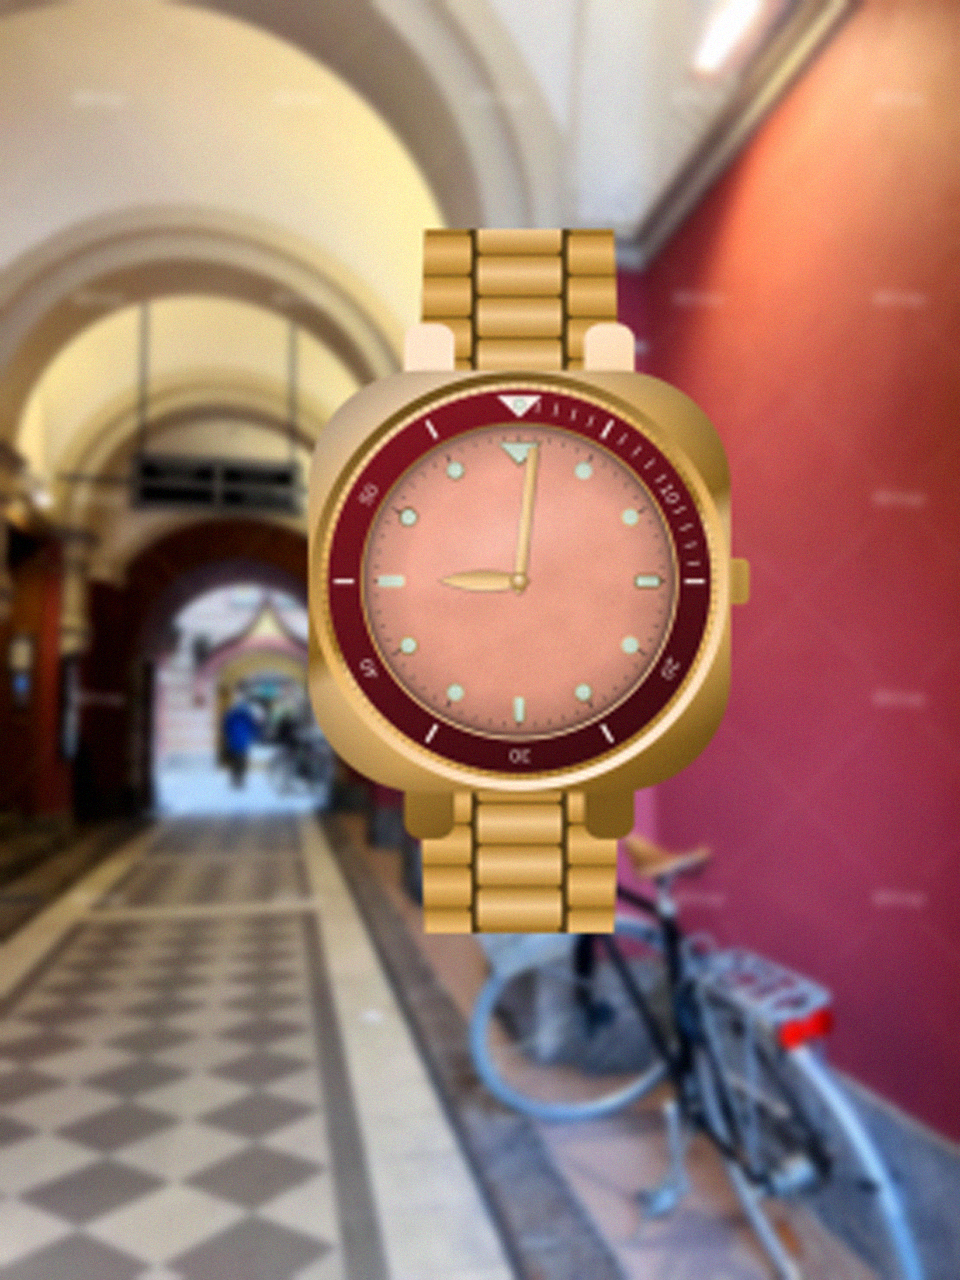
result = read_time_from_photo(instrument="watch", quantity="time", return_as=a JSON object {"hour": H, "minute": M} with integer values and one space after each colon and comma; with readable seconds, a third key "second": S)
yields {"hour": 9, "minute": 1}
